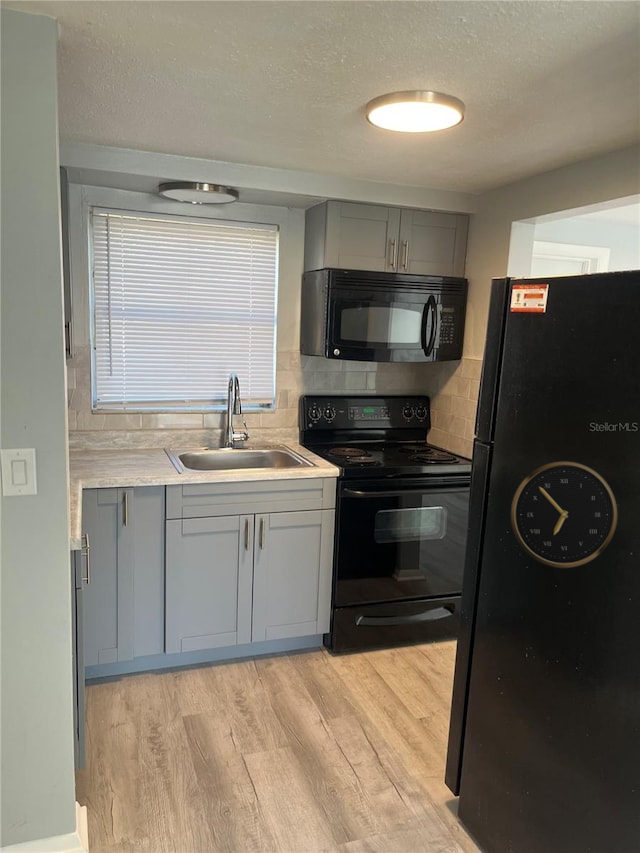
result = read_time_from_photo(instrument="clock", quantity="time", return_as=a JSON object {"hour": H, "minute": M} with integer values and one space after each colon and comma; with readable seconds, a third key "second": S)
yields {"hour": 6, "minute": 53}
